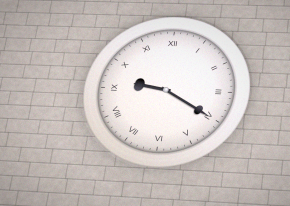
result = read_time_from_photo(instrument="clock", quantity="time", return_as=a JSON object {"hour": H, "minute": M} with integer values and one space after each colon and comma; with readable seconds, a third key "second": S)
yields {"hour": 9, "minute": 20}
